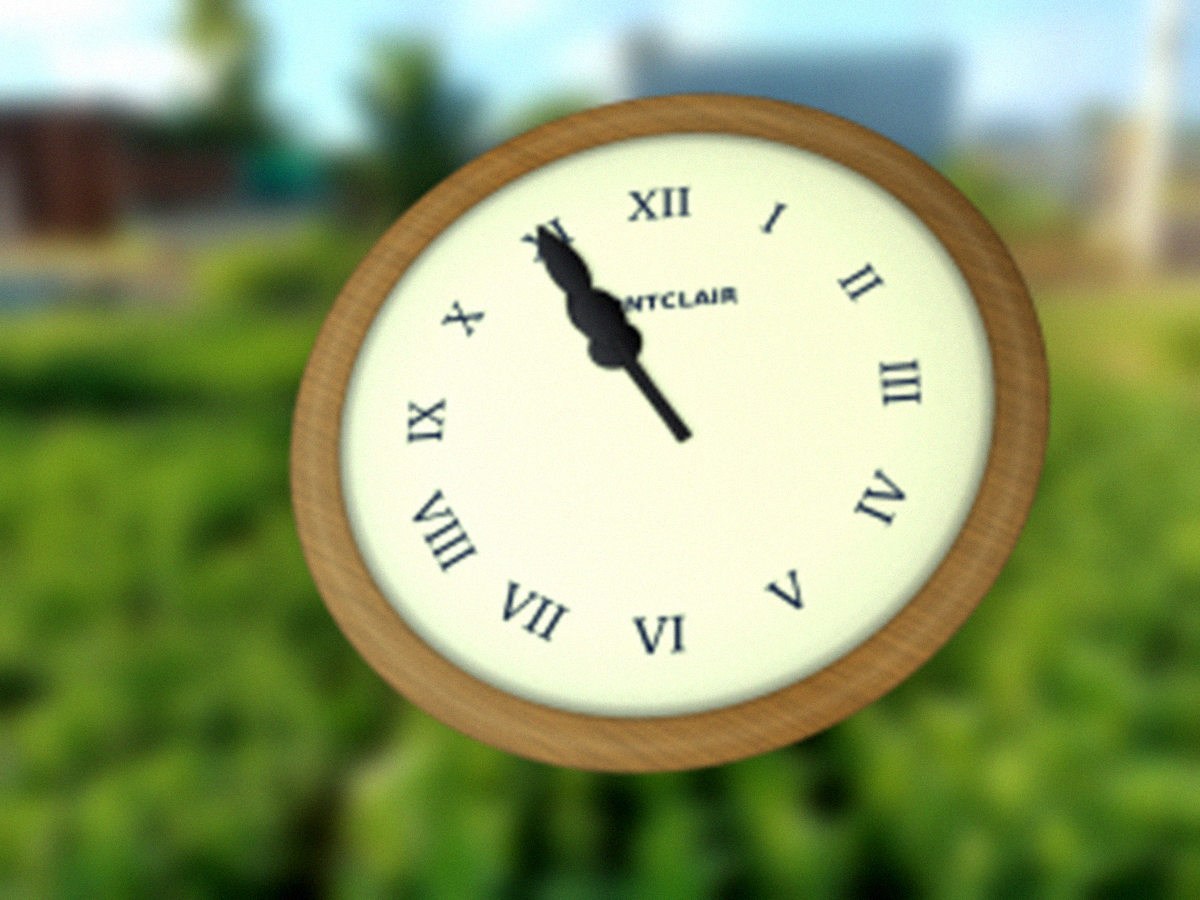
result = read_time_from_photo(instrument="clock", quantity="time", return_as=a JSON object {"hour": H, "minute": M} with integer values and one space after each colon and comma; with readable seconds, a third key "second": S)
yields {"hour": 10, "minute": 55}
